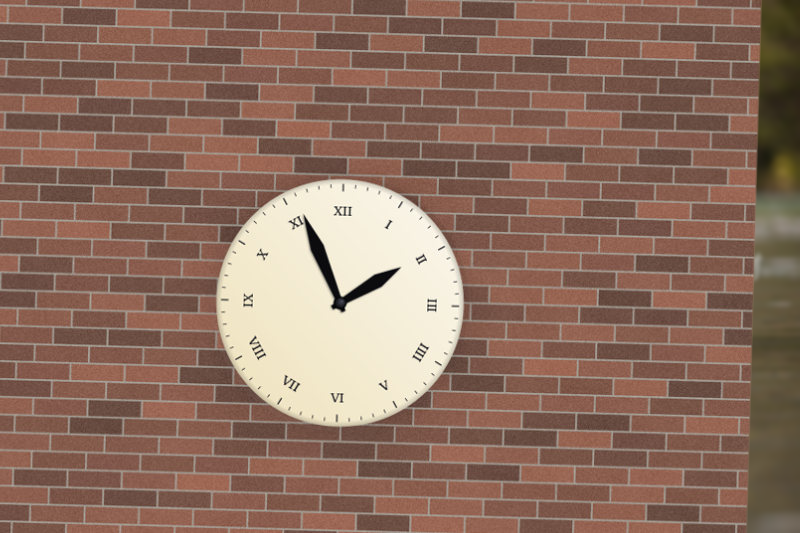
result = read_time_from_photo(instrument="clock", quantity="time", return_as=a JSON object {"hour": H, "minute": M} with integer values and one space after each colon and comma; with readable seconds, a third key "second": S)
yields {"hour": 1, "minute": 56}
